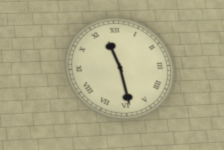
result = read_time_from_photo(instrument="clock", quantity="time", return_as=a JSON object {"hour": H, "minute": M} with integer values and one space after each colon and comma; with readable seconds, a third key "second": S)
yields {"hour": 11, "minute": 29}
